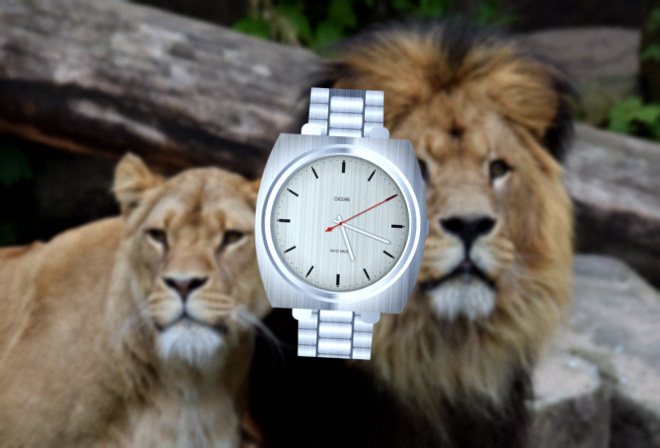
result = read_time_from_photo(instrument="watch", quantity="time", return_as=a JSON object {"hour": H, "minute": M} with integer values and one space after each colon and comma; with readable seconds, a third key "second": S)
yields {"hour": 5, "minute": 18, "second": 10}
